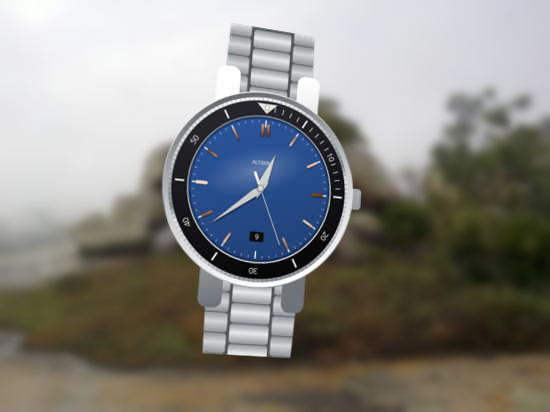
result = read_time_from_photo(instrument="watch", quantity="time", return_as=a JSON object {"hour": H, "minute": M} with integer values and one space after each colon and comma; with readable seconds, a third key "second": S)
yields {"hour": 12, "minute": 38, "second": 26}
